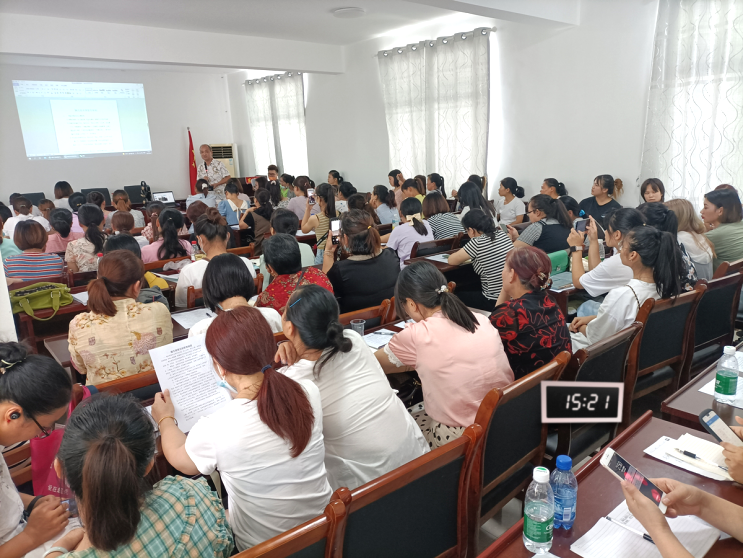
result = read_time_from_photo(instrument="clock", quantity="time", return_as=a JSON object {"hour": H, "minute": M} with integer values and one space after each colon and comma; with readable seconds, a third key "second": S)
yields {"hour": 15, "minute": 21}
